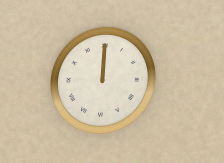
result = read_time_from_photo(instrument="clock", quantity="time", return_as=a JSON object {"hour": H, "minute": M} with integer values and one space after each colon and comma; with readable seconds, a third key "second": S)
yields {"hour": 12, "minute": 0}
